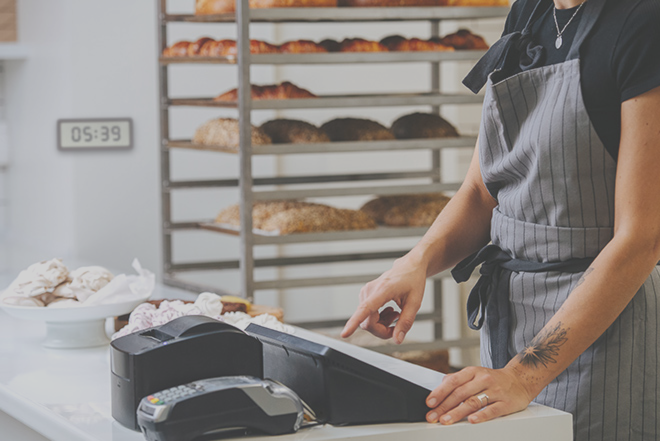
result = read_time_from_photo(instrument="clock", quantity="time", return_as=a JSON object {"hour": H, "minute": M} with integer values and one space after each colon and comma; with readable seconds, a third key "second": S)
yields {"hour": 5, "minute": 39}
